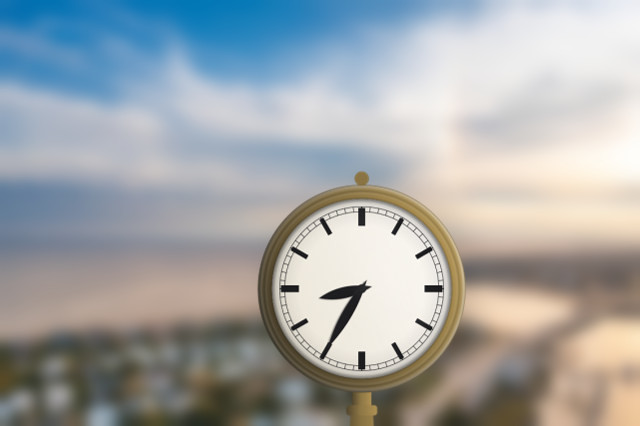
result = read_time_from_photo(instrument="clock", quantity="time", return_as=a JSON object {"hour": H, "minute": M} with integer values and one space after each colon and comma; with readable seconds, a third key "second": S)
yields {"hour": 8, "minute": 35}
